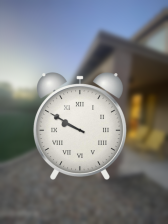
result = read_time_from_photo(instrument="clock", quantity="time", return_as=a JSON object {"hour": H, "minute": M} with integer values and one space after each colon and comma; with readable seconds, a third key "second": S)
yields {"hour": 9, "minute": 50}
